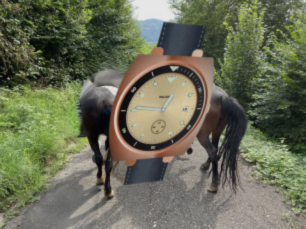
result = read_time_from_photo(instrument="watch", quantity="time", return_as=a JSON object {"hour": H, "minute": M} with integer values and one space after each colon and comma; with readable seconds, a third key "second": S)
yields {"hour": 12, "minute": 46}
